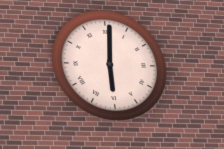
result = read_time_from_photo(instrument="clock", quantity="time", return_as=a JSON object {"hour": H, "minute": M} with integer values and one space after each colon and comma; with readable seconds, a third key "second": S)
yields {"hour": 6, "minute": 1}
